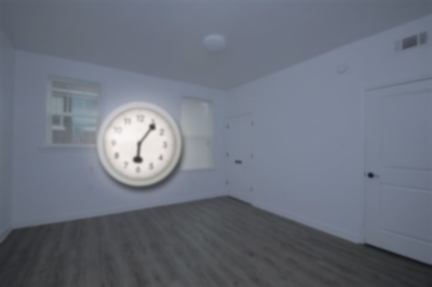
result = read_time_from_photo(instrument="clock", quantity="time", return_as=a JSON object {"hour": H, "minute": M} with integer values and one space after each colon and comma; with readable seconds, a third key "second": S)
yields {"hour": 6, "minute": 6}
